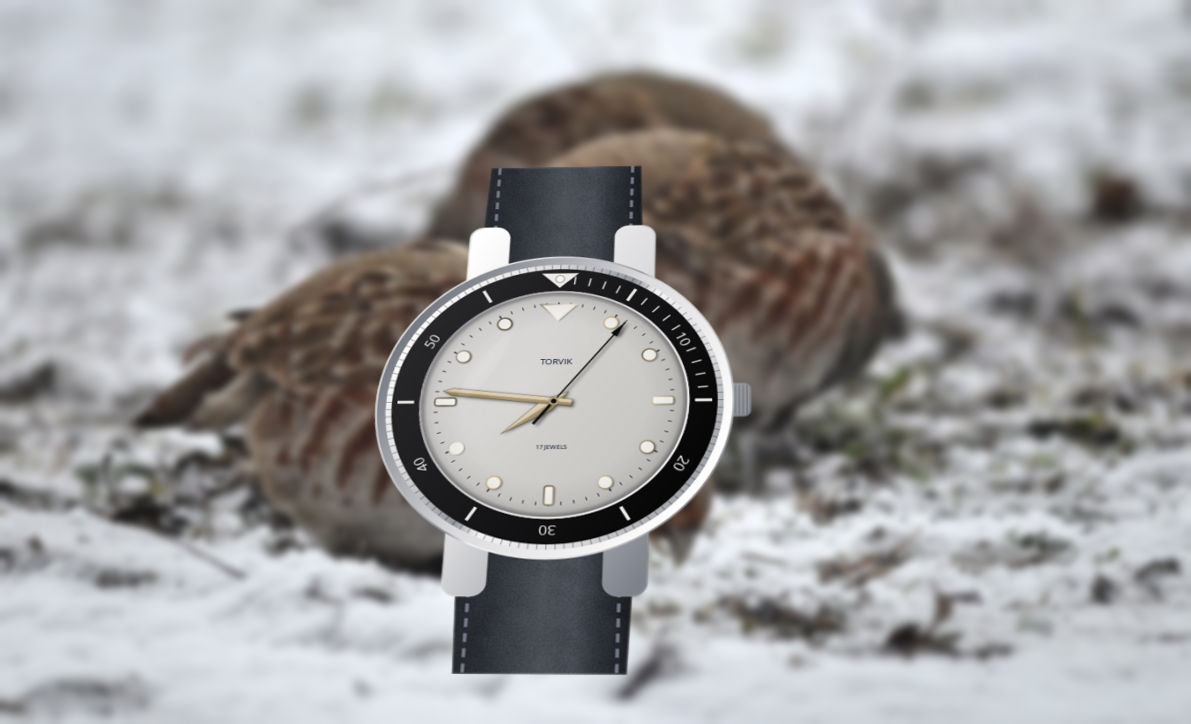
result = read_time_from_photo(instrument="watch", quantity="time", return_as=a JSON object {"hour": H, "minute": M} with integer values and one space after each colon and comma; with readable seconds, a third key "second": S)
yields {"hour": 7, "minute": 46, "second": 6}
